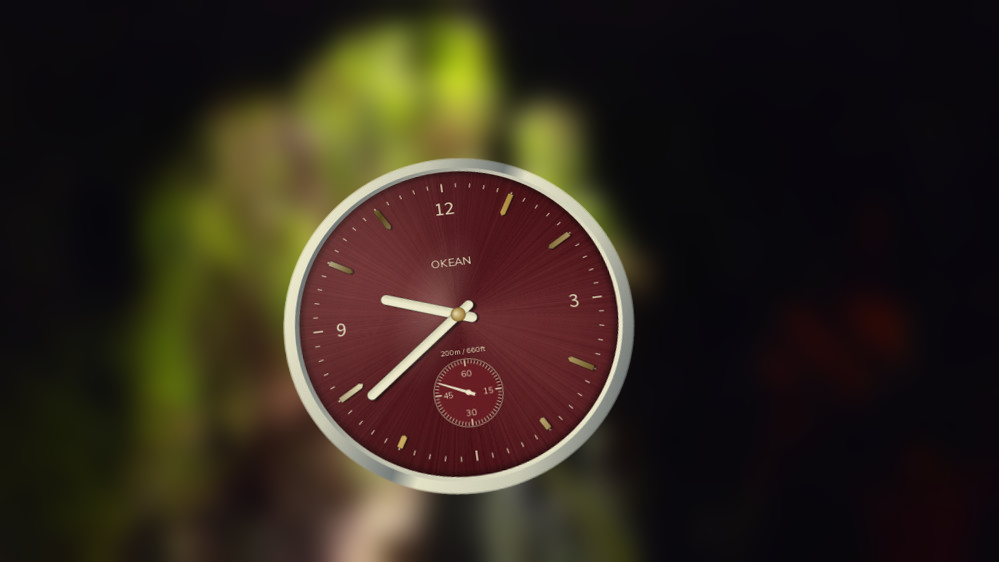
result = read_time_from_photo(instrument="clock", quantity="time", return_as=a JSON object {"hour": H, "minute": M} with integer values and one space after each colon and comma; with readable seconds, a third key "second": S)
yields {"hour": 9, "minute": 38, "second": 49}
